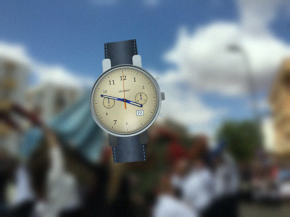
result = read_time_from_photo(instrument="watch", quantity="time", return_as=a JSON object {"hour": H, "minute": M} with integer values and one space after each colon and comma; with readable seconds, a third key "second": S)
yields {"hour": 3, "minute": 48}
